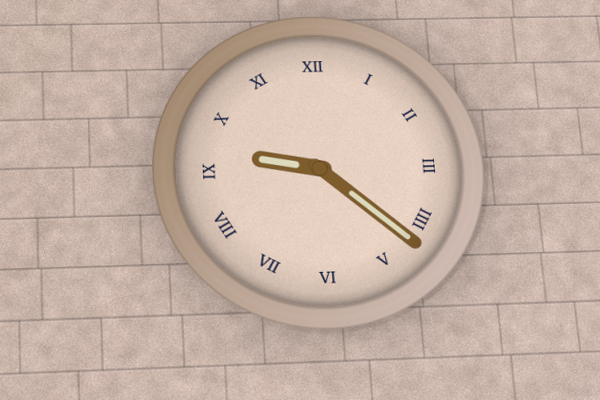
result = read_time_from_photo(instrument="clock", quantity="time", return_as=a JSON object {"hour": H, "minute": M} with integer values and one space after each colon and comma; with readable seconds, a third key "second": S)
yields {"hour": 9, "minute": 22}
